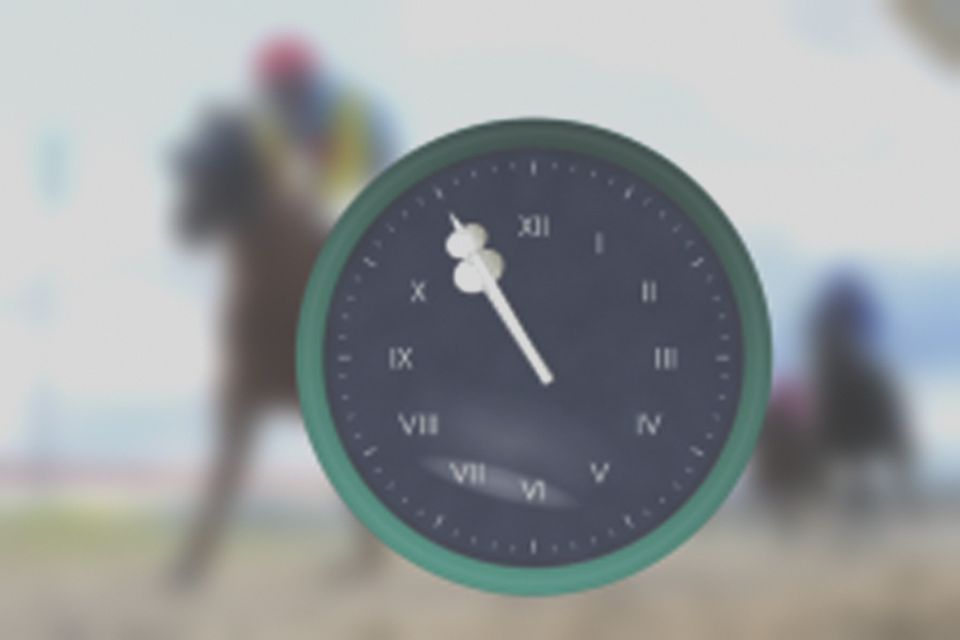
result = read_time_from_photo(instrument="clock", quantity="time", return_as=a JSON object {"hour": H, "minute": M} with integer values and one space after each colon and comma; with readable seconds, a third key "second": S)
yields {"hour": 10, "minute": 55}
